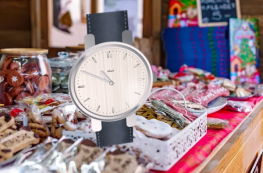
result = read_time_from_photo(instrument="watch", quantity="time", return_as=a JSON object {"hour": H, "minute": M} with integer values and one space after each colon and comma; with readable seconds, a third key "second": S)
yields {"hour": 10, "minute": 50}
